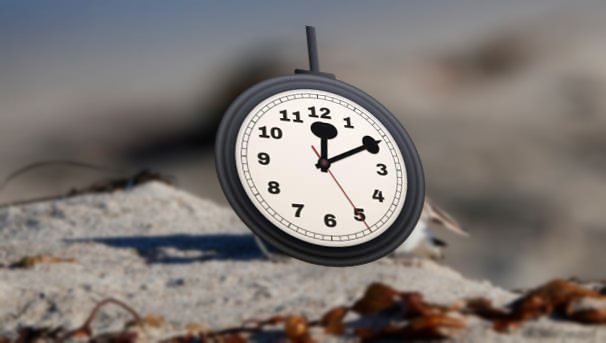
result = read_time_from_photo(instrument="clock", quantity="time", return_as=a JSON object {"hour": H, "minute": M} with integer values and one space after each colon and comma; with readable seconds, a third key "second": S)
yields {"hour": 12, "minute": 10, "second": 25}
